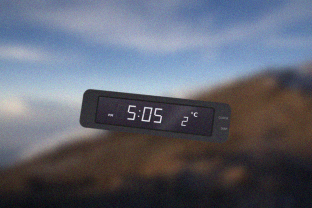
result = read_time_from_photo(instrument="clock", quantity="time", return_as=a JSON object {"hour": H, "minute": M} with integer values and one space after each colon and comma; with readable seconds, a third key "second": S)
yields {"hour": 5, "minute": 5}
